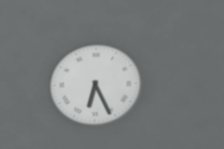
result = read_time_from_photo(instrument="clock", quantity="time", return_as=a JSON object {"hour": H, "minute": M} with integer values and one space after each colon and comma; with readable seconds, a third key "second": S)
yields {"hour": 6, "minute": 26}
